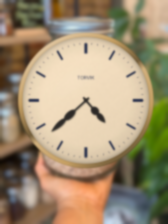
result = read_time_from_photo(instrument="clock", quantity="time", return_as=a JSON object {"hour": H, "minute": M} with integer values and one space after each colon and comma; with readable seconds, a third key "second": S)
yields {"hour": 4, "minute": 38}
